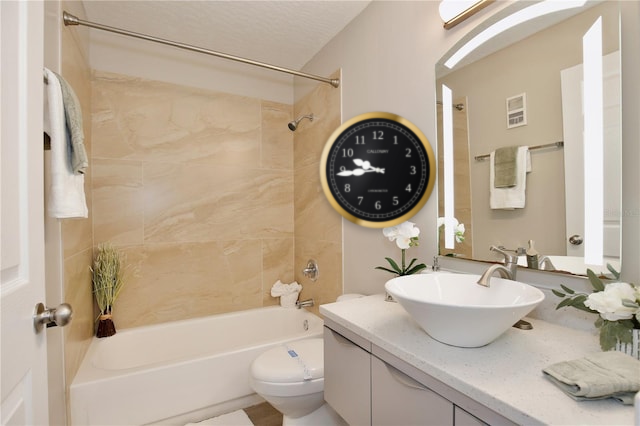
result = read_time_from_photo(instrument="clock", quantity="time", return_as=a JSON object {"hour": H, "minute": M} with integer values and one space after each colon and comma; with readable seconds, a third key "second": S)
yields {"hour": 9, "minute": 44}
